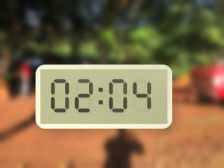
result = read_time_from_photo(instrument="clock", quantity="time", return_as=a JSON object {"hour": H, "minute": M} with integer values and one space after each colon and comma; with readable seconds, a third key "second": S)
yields {"hour": 2, "minute": 4}
